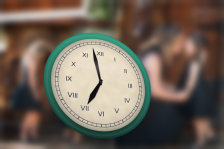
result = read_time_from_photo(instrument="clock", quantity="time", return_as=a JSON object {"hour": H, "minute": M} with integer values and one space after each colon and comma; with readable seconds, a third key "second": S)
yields {"hour": 6, "minute": 58}
